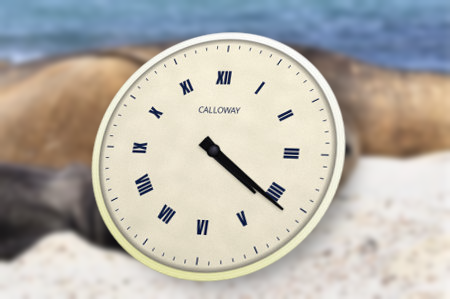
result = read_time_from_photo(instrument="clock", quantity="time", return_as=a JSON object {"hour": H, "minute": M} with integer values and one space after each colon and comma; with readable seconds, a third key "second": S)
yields {"hour": 4, "minute": 21}
